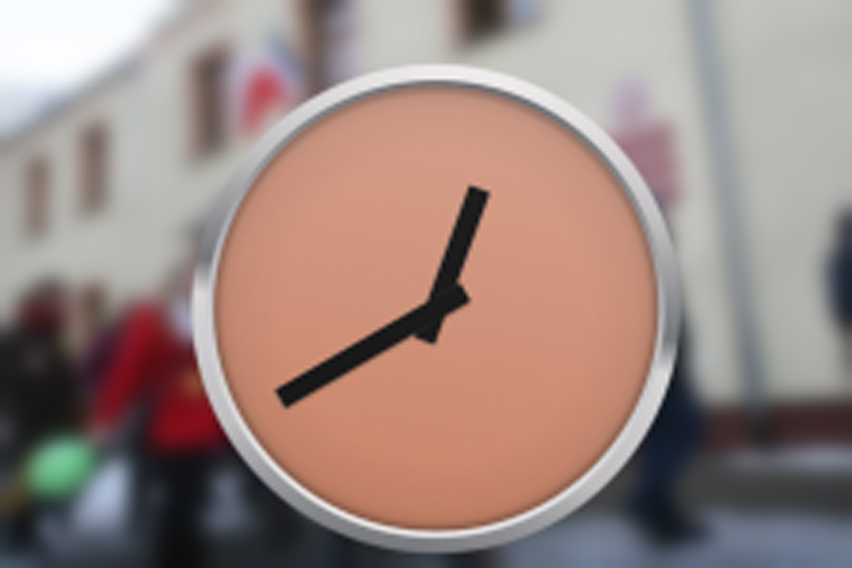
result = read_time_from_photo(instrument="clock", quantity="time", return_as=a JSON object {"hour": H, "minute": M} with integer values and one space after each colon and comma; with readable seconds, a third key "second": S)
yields {"hour": 12, "minute": 40}
